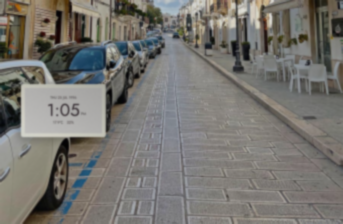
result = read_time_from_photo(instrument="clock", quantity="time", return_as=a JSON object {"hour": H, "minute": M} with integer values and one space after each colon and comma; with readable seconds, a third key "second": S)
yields {"hour": 1, "minute": 5}
